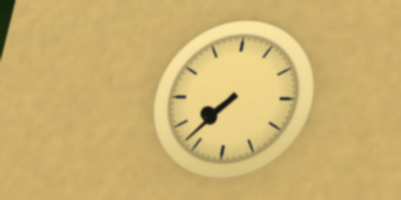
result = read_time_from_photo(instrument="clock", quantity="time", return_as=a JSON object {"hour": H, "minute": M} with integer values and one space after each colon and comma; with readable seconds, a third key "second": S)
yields {"hour": 7, "minute": 37}
